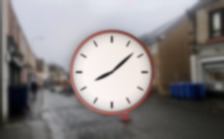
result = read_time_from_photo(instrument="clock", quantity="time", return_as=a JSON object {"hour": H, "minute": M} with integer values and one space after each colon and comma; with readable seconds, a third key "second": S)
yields {"hour": 8, "minute": 8}
